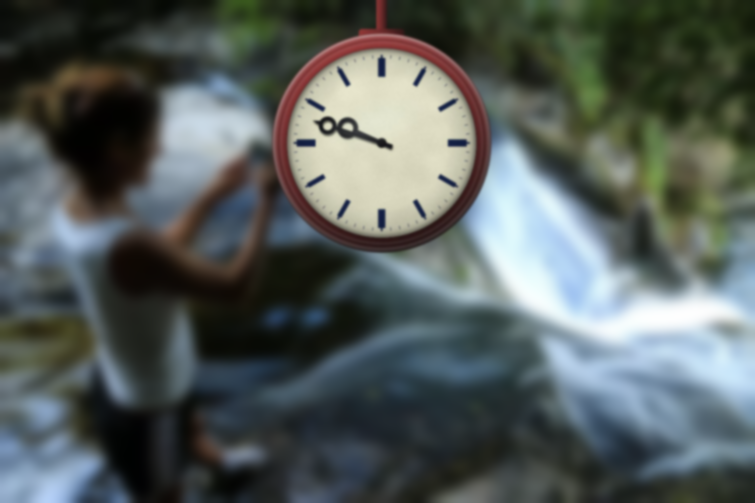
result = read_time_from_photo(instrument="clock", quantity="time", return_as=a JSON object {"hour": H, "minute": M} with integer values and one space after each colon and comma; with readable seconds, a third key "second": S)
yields {"hour": 9, "minute": 48}
